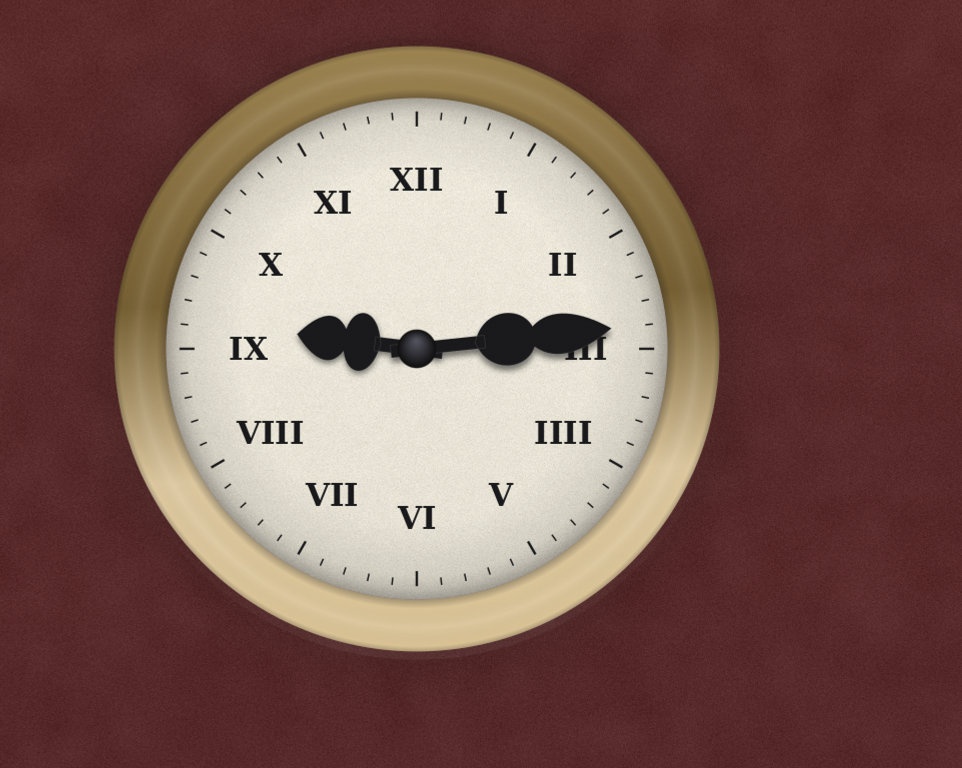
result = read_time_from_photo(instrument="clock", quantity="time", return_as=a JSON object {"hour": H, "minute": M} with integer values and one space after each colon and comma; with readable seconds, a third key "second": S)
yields {"hour": 9, "minute": 14}
